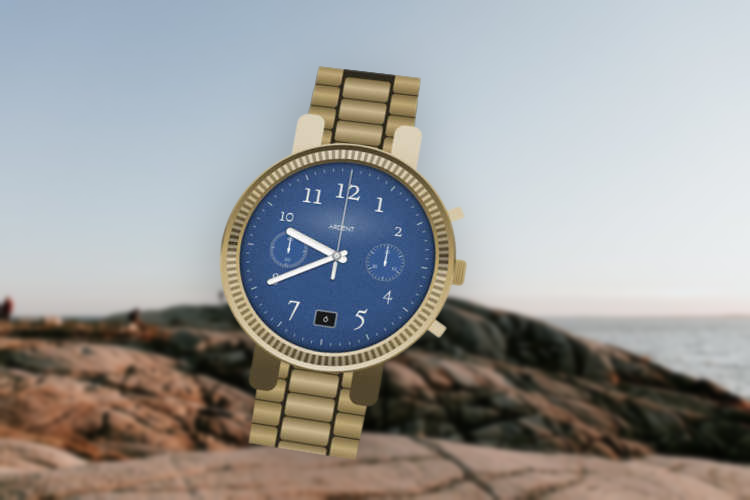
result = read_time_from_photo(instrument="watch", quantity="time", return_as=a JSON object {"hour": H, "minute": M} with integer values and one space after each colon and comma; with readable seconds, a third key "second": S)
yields {"hour": 9, "minute": 40}
